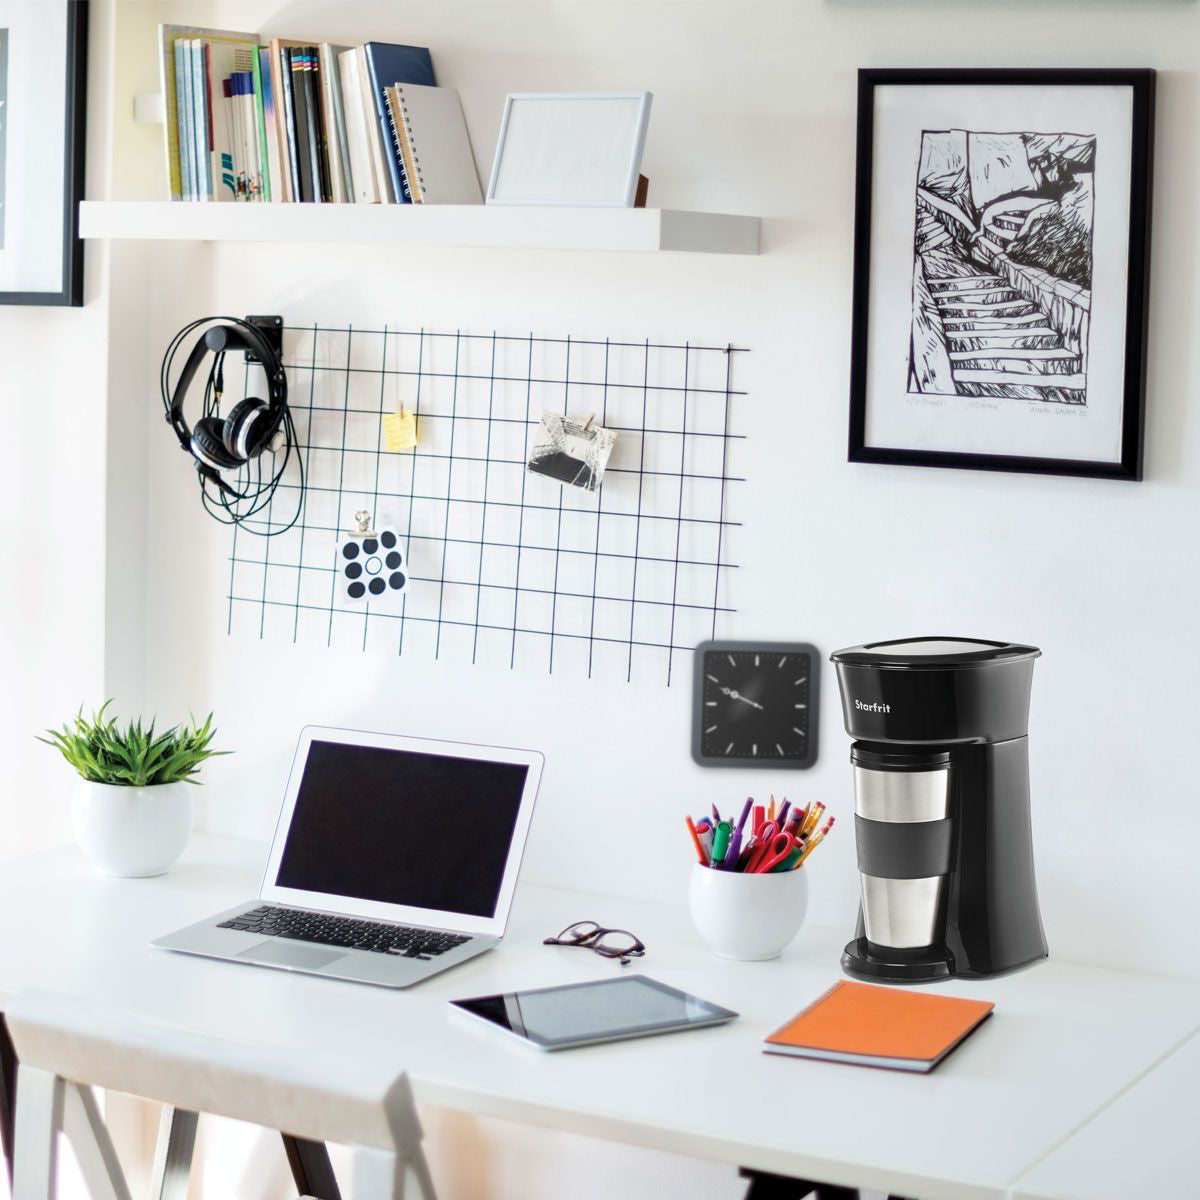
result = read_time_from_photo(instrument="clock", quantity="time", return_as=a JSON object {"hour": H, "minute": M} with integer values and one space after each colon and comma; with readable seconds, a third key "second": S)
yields {"hour": 9, "minute": 49}
